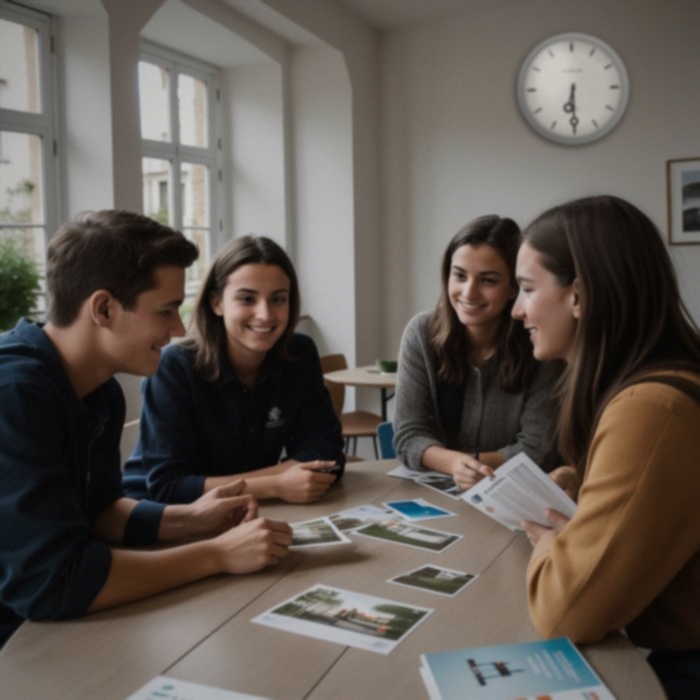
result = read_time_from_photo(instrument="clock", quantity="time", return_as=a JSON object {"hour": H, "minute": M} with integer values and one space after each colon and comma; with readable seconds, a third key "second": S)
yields {"hour": 6, "minute": 30}
